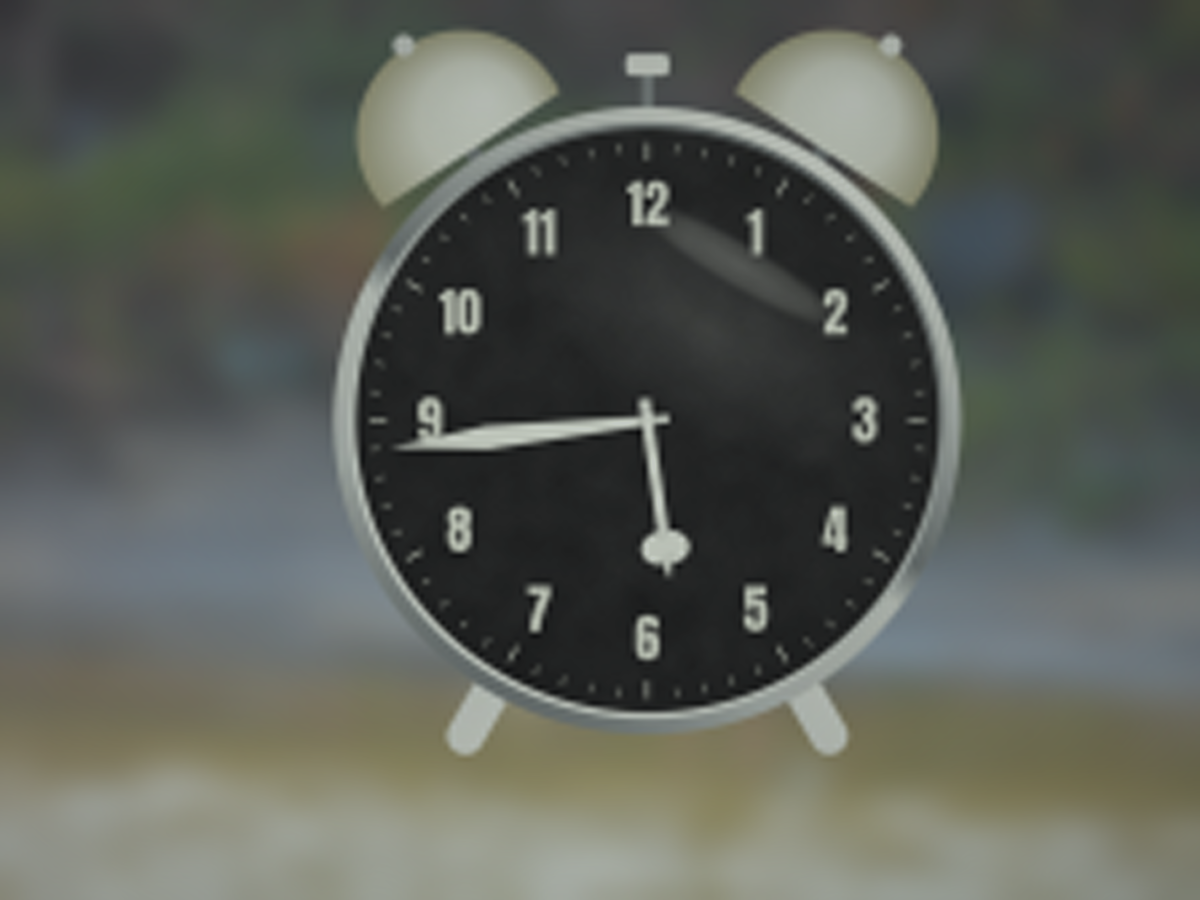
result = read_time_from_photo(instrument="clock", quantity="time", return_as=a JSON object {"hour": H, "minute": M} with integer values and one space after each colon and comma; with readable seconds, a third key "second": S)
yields {"hour": 5, "minute": 44}
